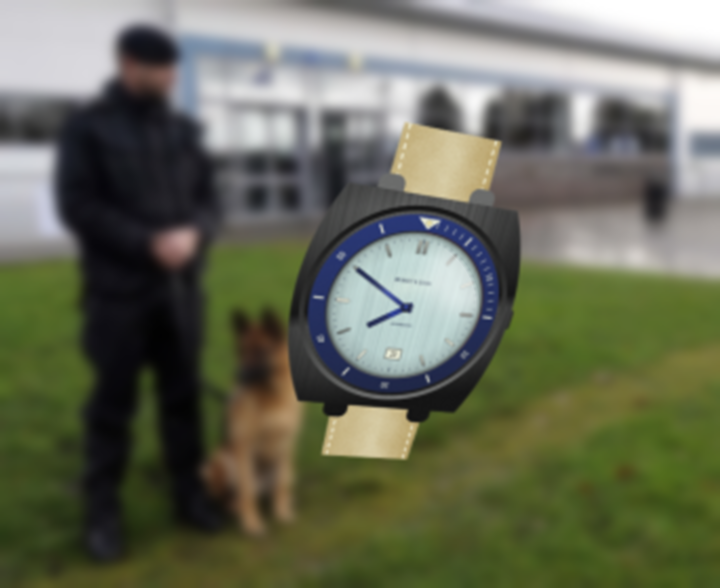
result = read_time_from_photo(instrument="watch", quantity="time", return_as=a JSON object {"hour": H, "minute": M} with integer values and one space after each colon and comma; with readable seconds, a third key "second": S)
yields {"hour": 7, "minute": 50}
